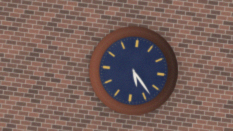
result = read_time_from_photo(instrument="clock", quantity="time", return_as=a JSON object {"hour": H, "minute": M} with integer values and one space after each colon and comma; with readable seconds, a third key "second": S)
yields {"hour": 5, "minute": 23}
